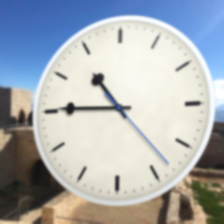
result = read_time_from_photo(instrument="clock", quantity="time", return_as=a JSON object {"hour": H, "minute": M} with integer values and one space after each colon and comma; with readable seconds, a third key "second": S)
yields {"hour": 10, "minute": 45, "second": 23}
